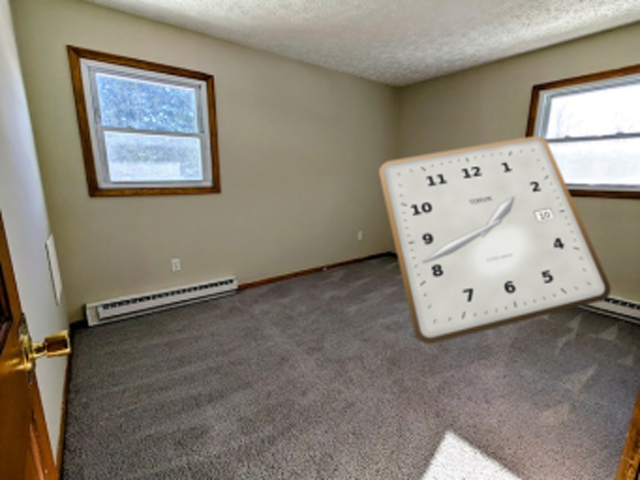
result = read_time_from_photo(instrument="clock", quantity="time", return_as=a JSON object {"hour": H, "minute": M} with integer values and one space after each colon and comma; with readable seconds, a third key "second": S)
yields {"hour": 1, "minute": 42}
